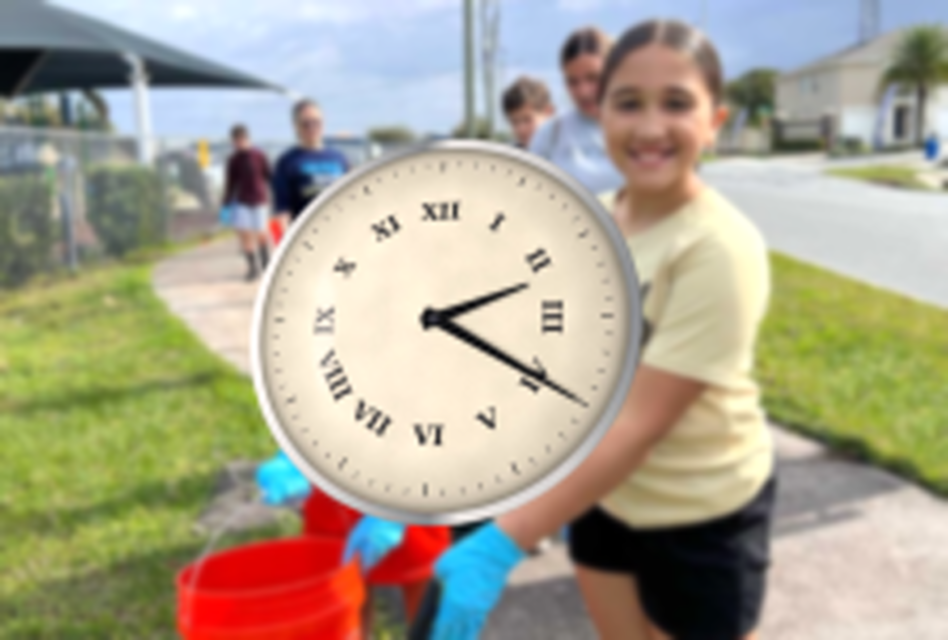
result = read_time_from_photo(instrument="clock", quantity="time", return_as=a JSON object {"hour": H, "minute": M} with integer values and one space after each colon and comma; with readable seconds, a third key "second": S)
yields {"hour": 2, "minute": 20}
